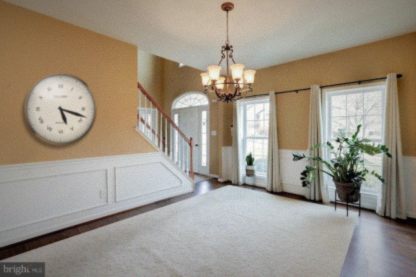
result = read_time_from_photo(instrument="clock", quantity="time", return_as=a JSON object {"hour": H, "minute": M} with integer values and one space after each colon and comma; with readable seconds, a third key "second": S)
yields {"hour": 5, "minute": 18}
